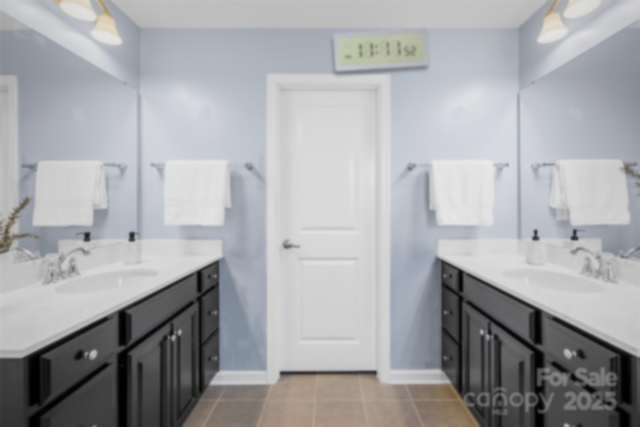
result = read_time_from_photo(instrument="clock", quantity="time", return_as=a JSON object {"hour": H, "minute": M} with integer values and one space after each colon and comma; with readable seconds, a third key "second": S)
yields {"hour": 11, "minute": 11}
